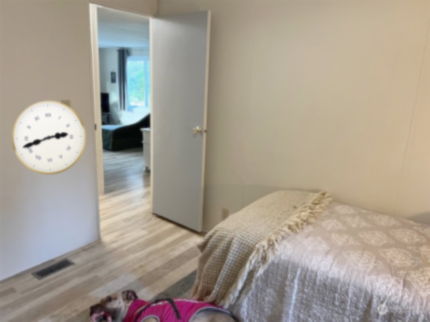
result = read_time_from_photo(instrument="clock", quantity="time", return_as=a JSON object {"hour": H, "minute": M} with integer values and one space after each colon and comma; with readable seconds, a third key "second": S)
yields {"hour": 2, "minute": 42}
